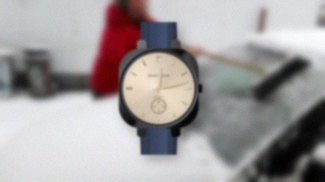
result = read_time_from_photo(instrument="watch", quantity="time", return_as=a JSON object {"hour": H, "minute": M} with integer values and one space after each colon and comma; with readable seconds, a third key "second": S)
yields {"hour": 12, "minute": 13}
